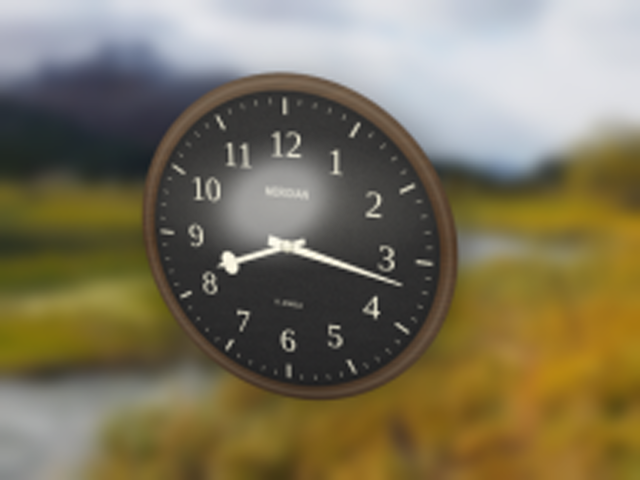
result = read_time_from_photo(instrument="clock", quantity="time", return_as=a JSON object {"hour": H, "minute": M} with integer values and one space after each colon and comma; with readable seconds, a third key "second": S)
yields {"hour": 8, "minute": 17}
